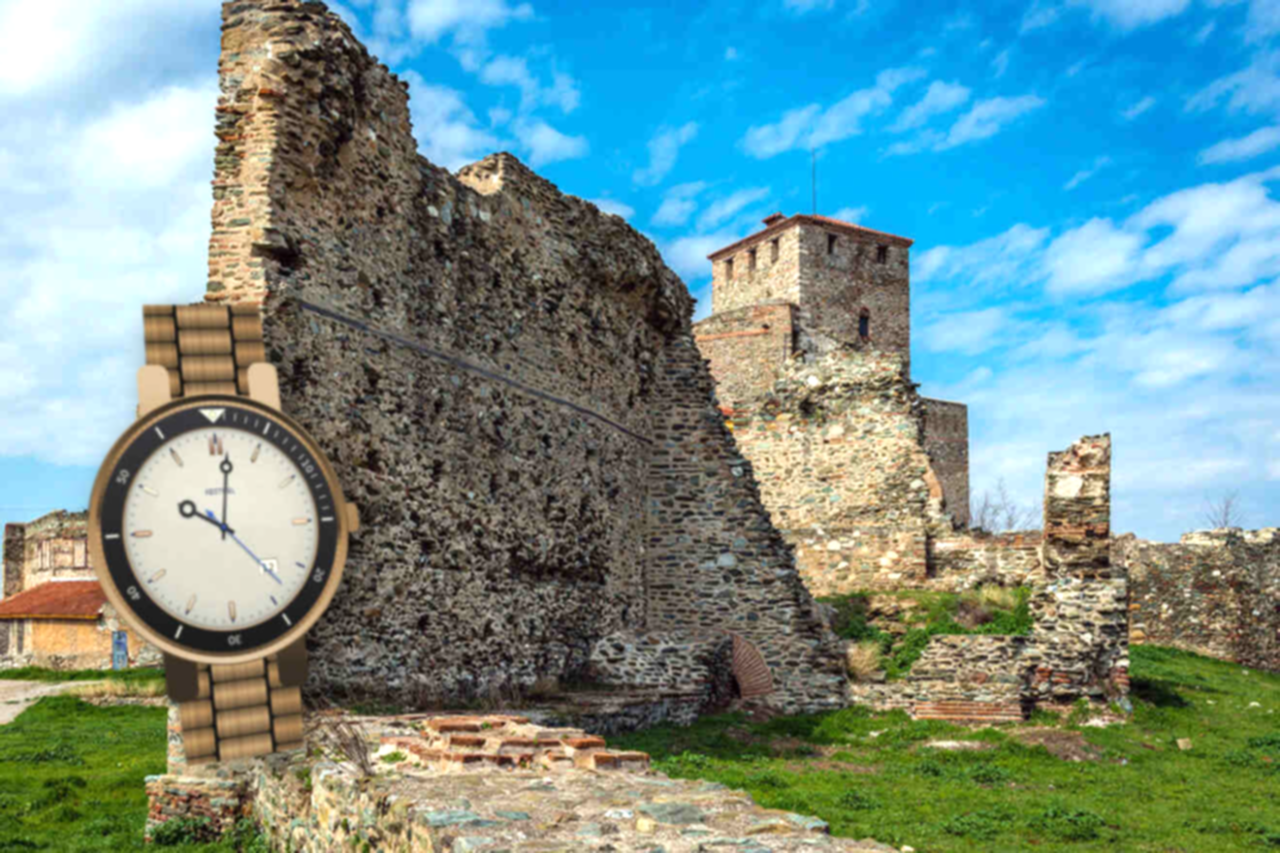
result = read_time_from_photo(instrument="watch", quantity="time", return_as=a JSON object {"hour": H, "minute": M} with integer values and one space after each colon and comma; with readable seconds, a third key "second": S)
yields {"hour": 10, "minute": 1, "second": 23}
